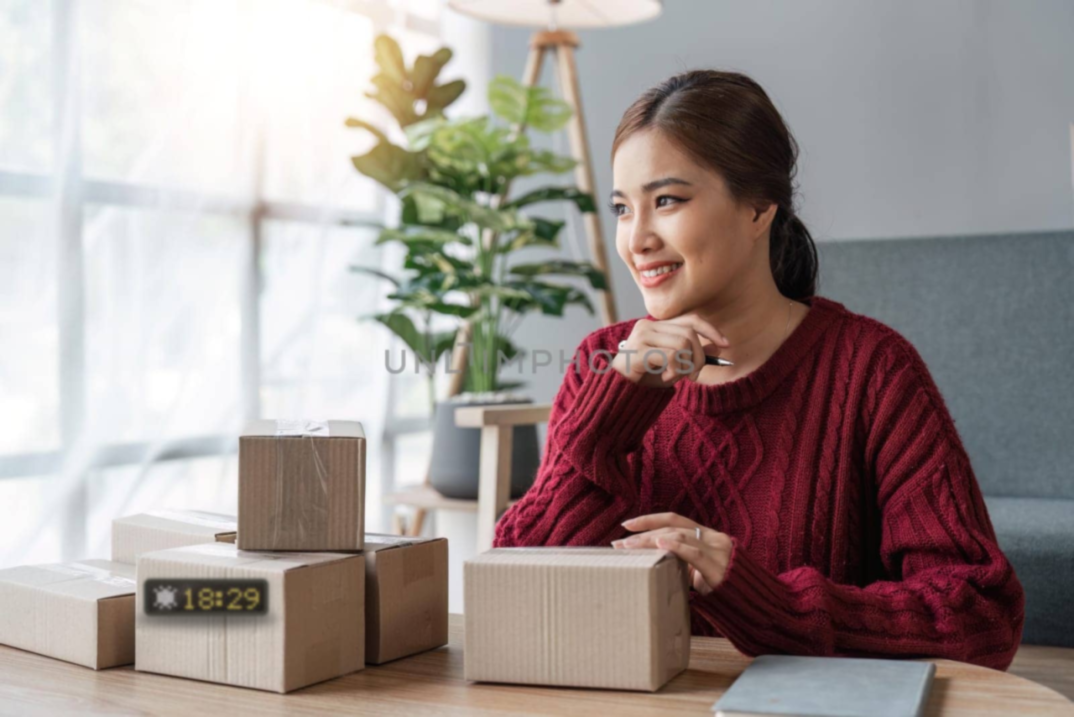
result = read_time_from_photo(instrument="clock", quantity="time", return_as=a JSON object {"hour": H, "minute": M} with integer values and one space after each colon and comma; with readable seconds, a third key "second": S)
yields {"hour": 18, "minute": 29}
